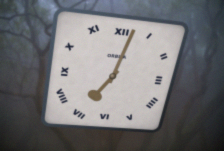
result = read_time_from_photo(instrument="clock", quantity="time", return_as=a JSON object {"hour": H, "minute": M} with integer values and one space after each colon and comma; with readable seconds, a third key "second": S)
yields {"hour": 7, "minute": 2}
